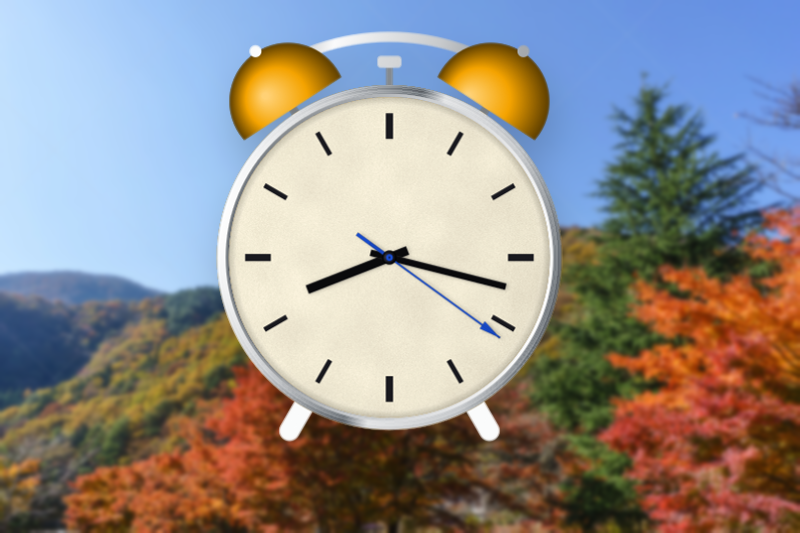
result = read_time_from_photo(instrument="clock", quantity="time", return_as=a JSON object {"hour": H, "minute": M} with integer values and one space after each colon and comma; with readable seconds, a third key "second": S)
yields {"hour": 8, "minute": 17, "second": 21}
